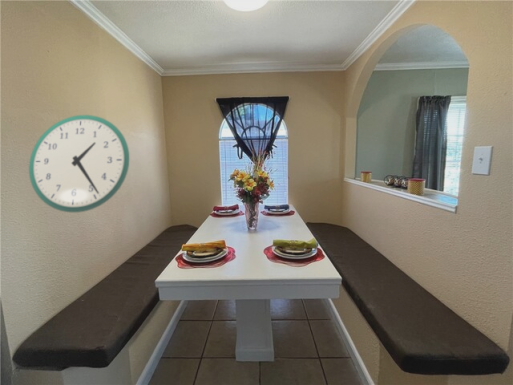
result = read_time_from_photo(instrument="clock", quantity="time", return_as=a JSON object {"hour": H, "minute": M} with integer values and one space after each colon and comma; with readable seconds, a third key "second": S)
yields {"hour": 1, "minute": 24}
